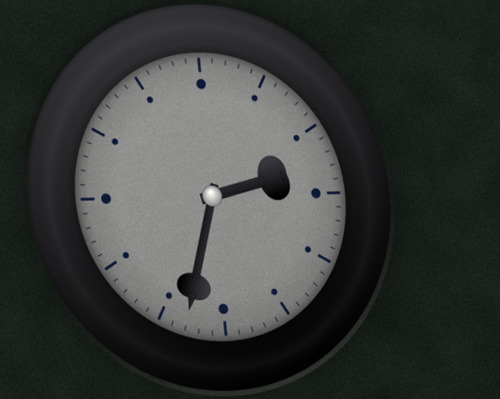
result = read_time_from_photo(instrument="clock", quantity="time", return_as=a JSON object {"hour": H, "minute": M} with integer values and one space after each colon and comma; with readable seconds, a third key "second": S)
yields {"hour": 2, "minute": 33}
